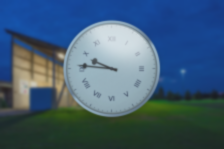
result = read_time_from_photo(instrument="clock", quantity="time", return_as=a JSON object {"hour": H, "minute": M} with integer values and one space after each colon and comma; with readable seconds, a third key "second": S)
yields {"hour": 9, "minute": 46}
